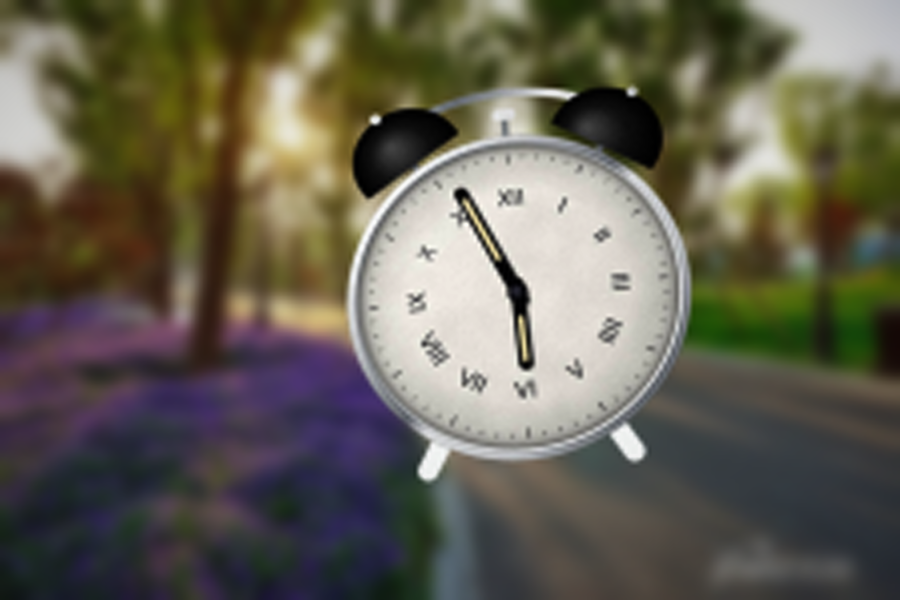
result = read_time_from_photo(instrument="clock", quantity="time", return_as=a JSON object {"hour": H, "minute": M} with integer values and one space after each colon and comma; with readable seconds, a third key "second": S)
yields {"hour": 5, "minute": 56}
